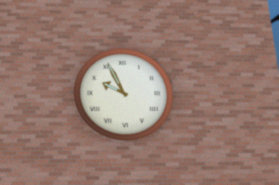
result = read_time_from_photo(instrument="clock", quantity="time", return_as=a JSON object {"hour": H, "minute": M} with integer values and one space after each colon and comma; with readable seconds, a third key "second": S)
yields {"hour": 9, "minute": 56}
